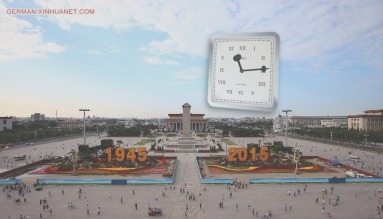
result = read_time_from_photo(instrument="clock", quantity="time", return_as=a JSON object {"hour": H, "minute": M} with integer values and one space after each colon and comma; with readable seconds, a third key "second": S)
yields {"hour": 11, "minute": 14}
